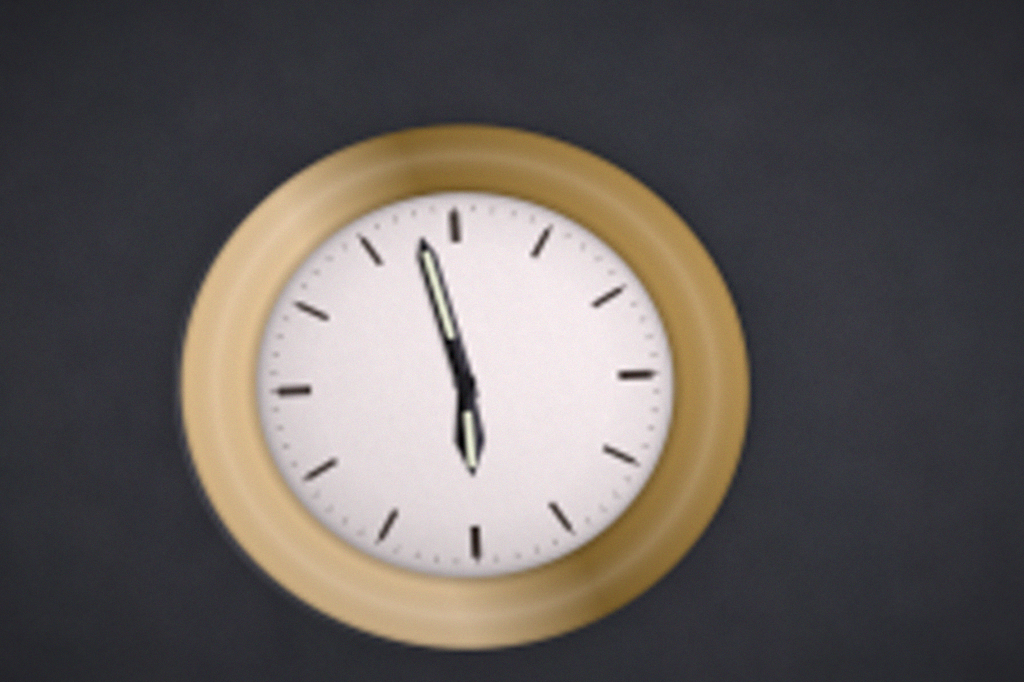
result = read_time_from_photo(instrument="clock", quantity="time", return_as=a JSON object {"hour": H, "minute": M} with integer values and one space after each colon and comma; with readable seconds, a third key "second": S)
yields {"hour": 5, "minute": 58}
